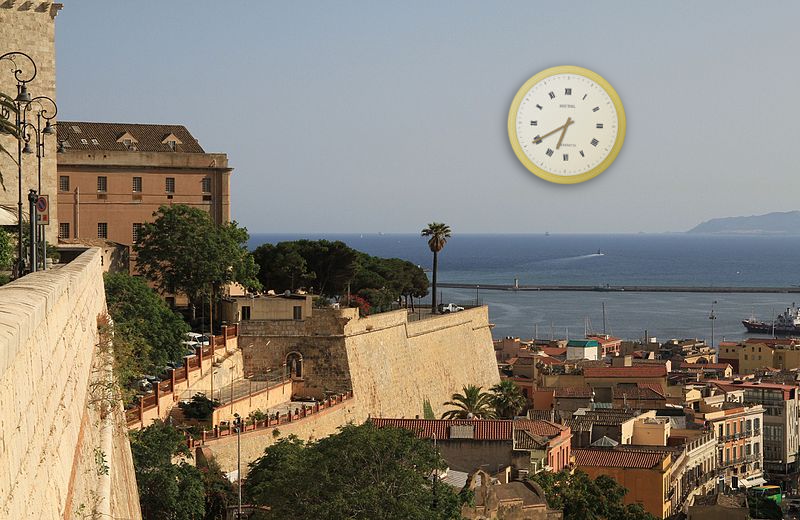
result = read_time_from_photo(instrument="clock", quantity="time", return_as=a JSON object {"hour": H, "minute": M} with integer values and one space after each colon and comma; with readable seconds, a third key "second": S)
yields {"hour": 6, "minute": 40}
